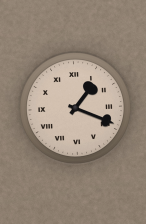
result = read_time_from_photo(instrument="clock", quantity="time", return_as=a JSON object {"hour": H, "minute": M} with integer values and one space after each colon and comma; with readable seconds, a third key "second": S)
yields {"hour": 1, "minute": 19}
